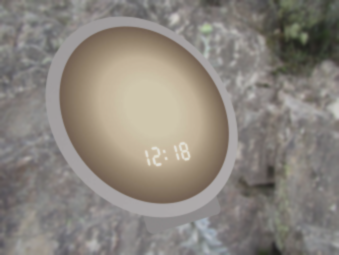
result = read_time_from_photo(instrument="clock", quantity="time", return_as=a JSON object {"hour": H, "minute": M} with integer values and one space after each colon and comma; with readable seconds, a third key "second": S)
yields {"hour": 12, "minute": 18}
